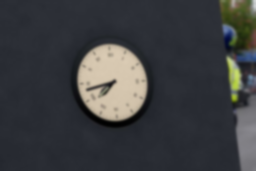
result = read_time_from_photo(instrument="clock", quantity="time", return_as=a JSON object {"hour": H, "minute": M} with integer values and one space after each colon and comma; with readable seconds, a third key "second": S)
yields {"hour": 7, "minute": 43}
